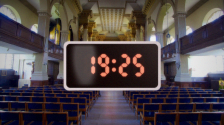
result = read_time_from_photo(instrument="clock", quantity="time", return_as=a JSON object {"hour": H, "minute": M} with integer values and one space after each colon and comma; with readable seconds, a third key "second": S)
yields {"hour": 19, "minute": 25}
